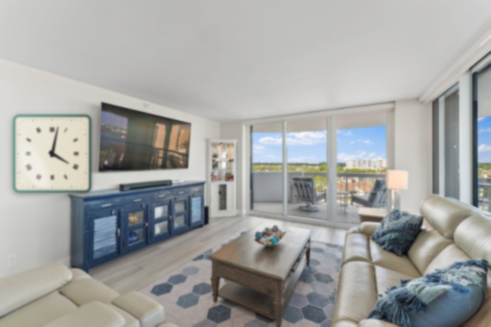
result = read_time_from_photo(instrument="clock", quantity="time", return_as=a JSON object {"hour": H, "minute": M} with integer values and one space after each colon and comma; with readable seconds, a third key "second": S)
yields {"hour": 4, "minute": 2}
